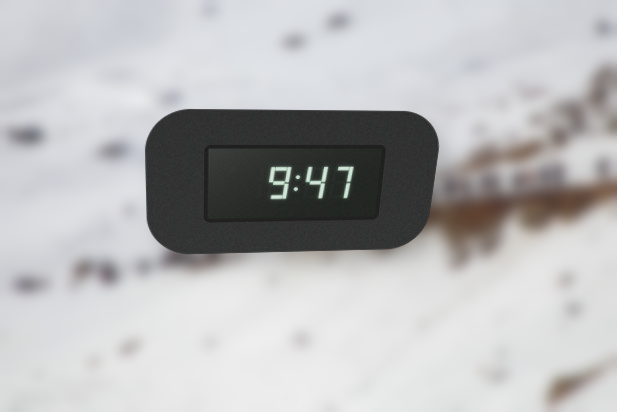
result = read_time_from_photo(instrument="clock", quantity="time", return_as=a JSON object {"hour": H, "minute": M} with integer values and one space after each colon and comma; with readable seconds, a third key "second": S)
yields {"hour": 9, "minute": 47}
